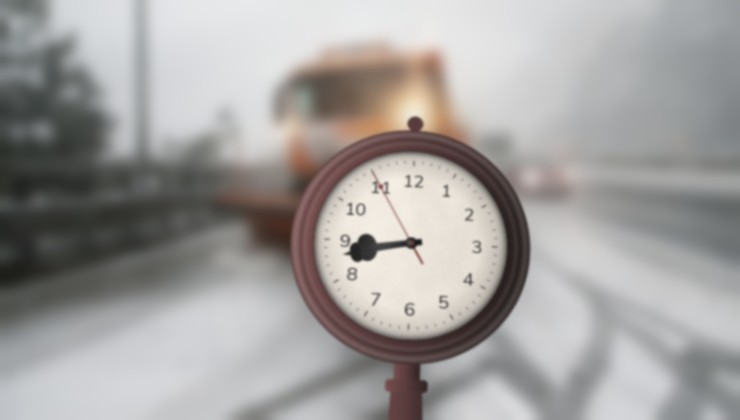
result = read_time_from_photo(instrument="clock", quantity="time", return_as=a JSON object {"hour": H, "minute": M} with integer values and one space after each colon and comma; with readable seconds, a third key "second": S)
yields {"hour": 8, "minute": 42, "second": 55}
